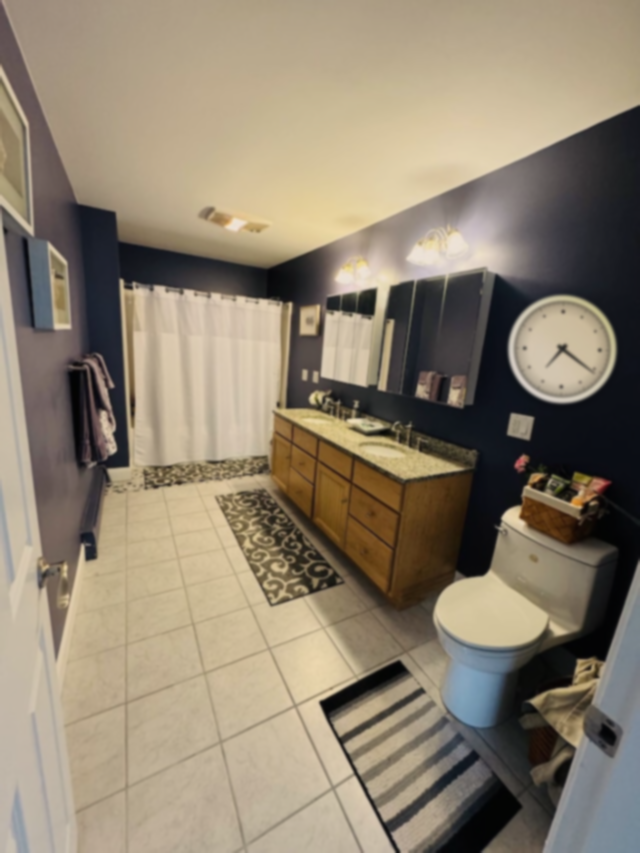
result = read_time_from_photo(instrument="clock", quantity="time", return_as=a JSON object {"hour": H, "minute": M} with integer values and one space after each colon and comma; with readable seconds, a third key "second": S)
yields {"hour": 7, "minute": 21}
